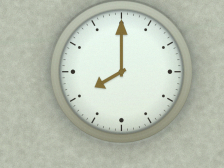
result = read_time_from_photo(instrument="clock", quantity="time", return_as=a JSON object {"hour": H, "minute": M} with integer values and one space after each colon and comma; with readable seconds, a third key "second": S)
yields {"hour": 8, "minute": 0}
